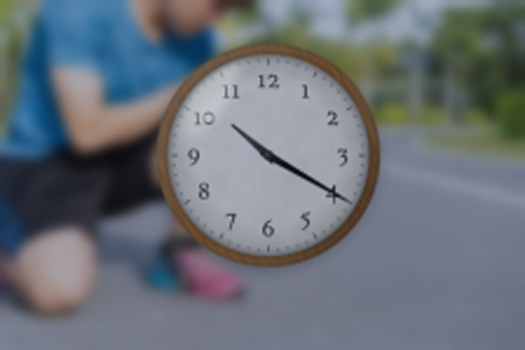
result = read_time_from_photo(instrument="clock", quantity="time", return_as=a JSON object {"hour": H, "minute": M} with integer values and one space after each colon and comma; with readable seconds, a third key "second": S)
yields {"hour": 10, "minute": 20}
